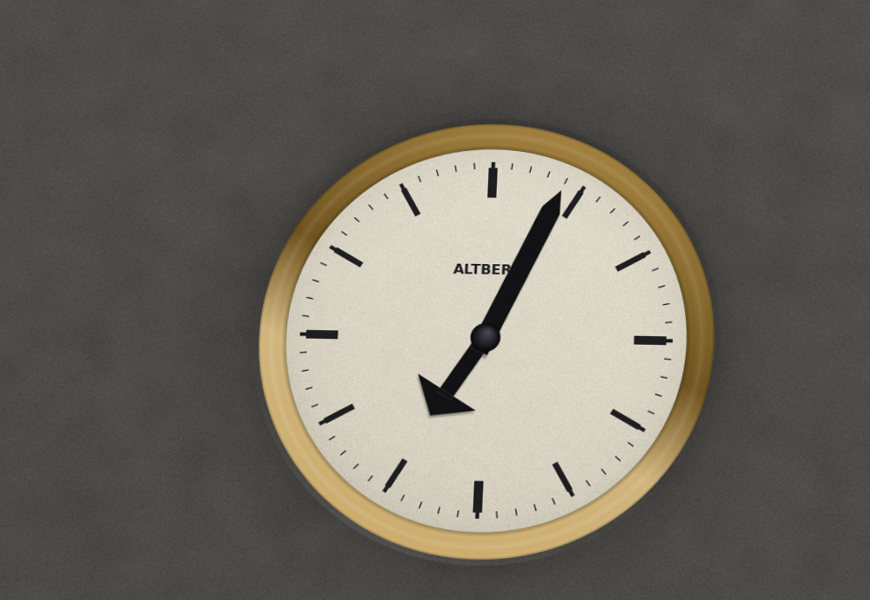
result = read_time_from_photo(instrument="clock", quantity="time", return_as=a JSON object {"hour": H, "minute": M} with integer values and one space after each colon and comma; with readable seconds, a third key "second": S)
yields {"hour": 7, "minute": 4}
